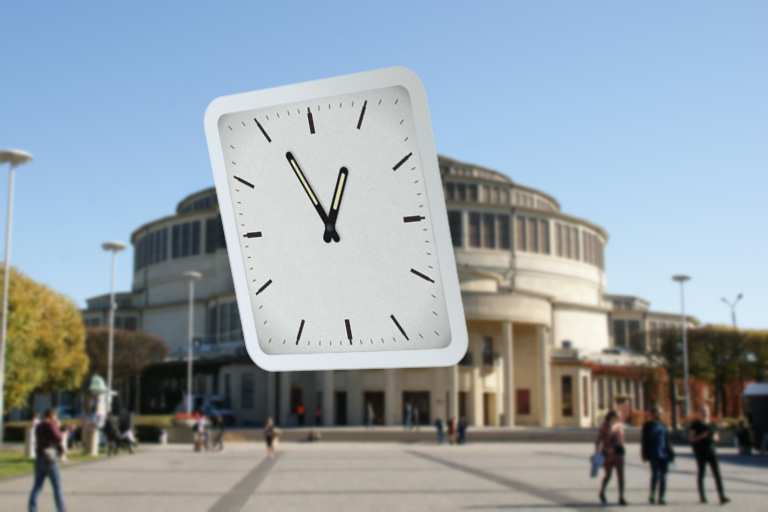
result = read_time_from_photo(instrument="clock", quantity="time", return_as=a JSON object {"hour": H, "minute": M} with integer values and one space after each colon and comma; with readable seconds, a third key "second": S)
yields {"hour": 12, "minute": 56}
